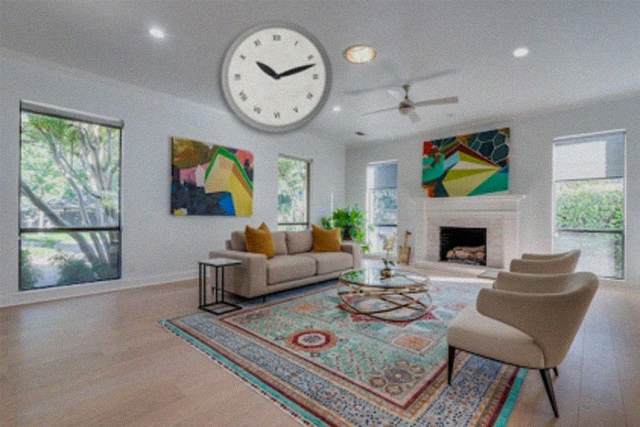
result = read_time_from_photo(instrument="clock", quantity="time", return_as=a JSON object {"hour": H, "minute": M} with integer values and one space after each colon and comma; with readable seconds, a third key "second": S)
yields {"hour": 10, "minute": 12}
